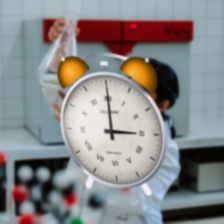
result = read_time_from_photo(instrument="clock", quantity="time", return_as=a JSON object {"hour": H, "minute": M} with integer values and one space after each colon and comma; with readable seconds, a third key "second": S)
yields {"hour": 3, "minute": 0}
